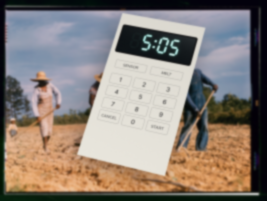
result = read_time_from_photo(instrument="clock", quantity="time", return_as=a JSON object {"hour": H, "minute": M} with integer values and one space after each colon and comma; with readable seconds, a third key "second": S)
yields {"hour": 5, "minute": 5}
